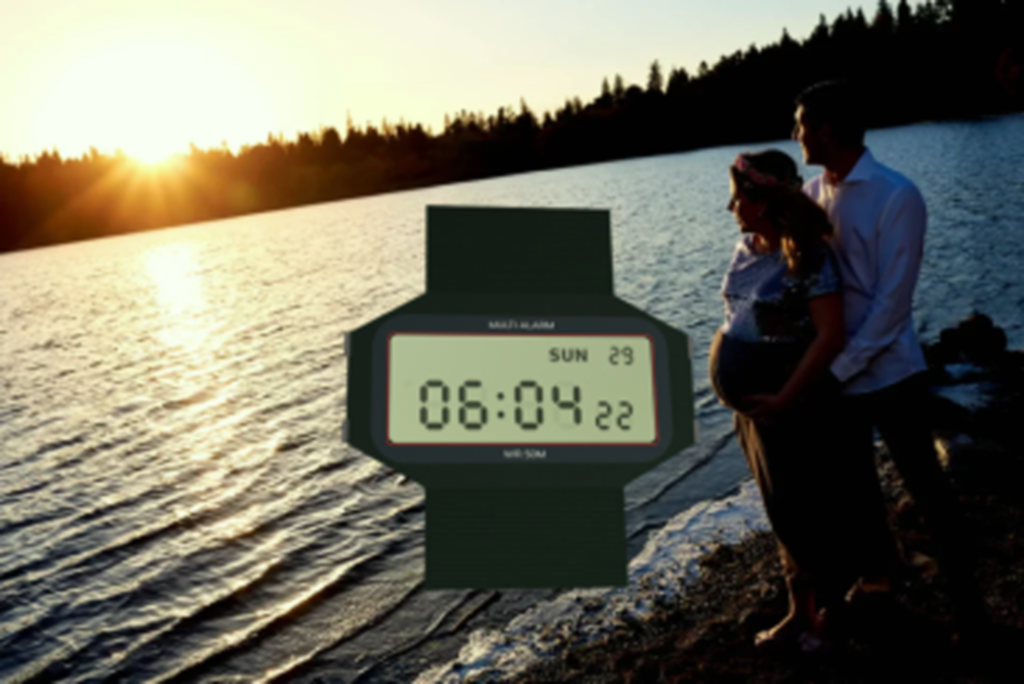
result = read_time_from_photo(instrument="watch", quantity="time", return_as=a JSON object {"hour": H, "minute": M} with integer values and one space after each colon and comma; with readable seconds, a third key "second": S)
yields {"hour": 6, "minute": 4, "second": 22}
